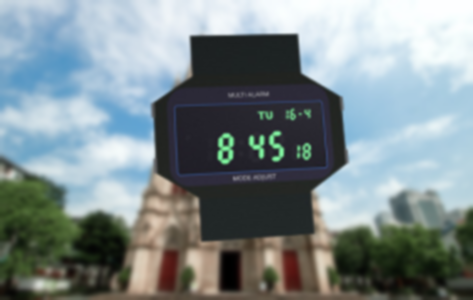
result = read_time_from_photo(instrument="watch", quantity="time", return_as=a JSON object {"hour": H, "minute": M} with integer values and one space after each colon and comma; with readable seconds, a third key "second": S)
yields {"hour": 8, "minute": 45, "second": 18}
